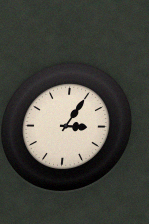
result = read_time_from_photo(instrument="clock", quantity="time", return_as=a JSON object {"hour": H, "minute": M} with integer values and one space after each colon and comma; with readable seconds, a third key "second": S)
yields {"hour": 3, "minute": 5}
